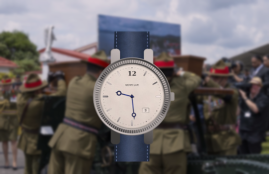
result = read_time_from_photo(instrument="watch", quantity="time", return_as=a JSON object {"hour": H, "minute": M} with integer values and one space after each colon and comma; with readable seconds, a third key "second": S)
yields {"hour": 9, "minute": 29}
